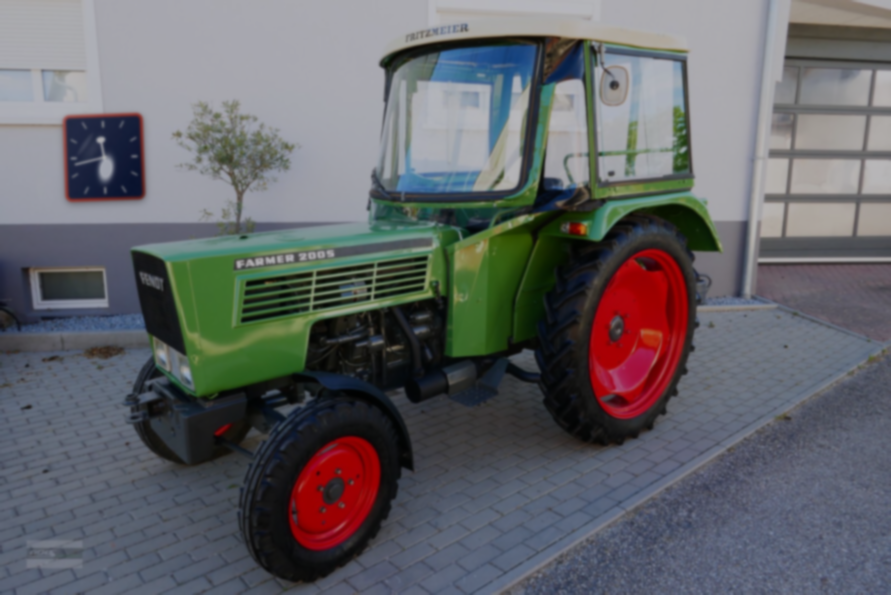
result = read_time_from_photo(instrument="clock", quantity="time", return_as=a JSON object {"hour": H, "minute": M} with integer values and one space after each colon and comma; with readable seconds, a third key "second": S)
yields {"hour": 11, "minute": 43}
